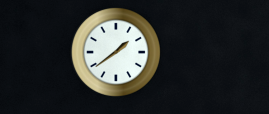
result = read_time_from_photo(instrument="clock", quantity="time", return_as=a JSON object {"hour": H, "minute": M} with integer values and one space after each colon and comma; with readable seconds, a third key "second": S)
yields {"hour": 1, "minute": 39}
